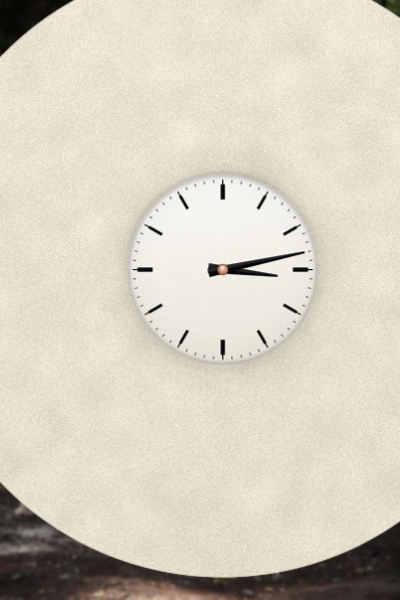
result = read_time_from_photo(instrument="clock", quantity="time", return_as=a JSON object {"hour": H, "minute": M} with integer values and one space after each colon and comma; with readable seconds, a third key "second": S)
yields {"hour": 3, "minute": 13}
